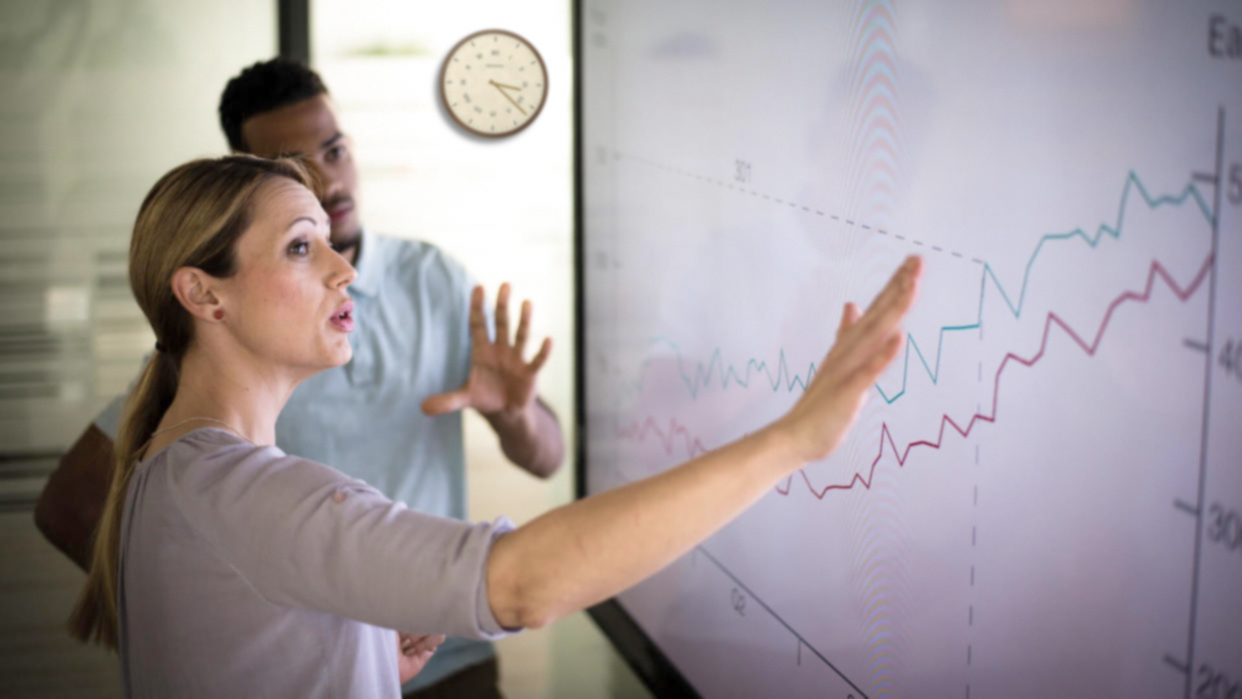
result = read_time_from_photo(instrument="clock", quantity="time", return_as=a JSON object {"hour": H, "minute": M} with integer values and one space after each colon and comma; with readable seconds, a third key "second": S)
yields {"hour": 3, "minute": 22}
